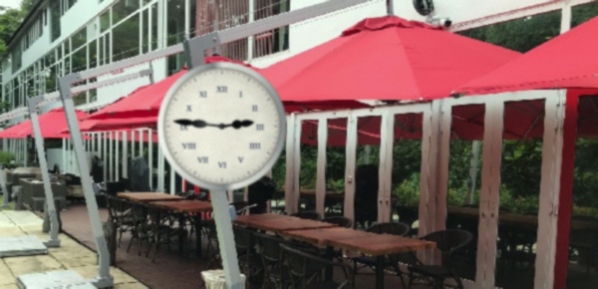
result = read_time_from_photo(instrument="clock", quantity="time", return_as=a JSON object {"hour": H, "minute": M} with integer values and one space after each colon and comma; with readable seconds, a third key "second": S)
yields {"hour": 2, "minute": 46}
